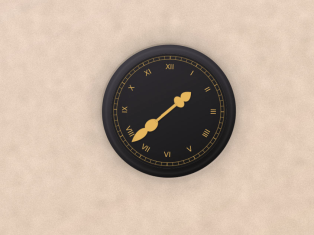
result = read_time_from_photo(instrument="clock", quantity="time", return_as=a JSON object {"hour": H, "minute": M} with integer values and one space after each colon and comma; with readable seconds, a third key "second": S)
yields {"hour": 1, "minute": 38}
